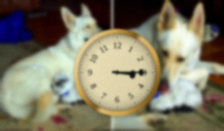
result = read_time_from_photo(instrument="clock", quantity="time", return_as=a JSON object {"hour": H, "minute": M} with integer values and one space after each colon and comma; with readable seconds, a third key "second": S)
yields {"hour": 3, "minute": 15}
